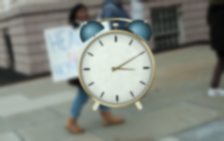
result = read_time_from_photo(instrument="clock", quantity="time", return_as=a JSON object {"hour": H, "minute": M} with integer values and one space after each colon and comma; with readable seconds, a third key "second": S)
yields {"hour": 3, "minute": 10}
